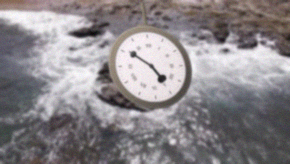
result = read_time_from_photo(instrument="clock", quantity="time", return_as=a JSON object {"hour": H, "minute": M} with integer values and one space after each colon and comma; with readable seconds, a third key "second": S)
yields {"hour": 4, "minute": 51}
